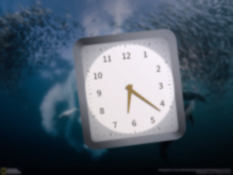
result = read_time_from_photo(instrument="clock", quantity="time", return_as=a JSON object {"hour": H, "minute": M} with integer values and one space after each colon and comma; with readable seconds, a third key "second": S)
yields {"hour": 6, "minute": 22}
